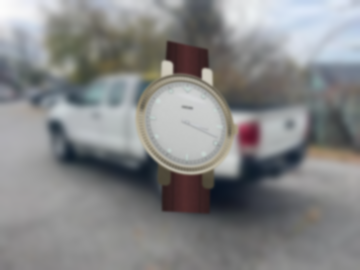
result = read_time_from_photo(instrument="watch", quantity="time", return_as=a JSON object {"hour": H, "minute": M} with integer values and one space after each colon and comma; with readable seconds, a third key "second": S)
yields {"hour": 3, "minute": 18}
